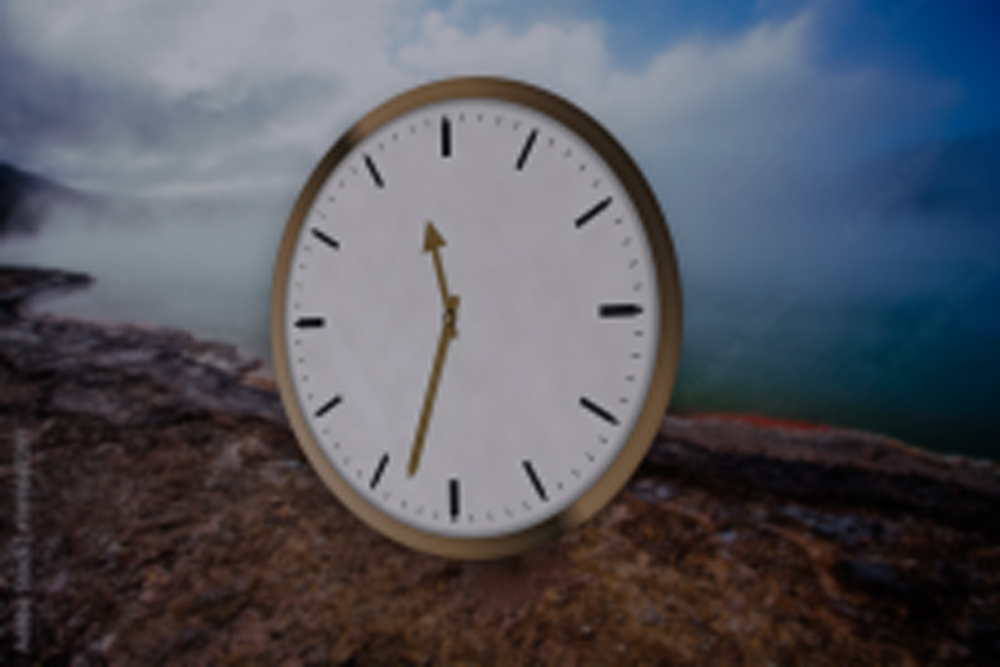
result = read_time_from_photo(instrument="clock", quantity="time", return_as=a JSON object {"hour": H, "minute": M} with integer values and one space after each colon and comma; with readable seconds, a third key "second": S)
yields {"hour": 11, "minute": 33}
